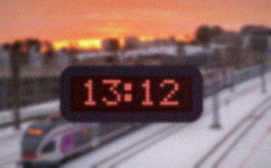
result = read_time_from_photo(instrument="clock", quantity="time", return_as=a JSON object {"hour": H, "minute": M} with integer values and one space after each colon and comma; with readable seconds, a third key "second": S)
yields {"hour": 13, "minute": 12}
